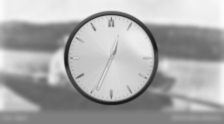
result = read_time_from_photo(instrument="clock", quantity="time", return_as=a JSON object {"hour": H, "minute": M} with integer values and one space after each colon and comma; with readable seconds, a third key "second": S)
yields {"hour": 12, "minute": 34}
